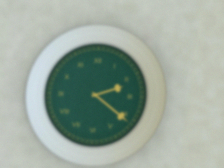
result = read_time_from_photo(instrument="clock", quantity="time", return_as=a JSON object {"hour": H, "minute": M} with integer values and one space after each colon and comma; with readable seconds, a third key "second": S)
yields {"hour": 2, "minute": 21}
